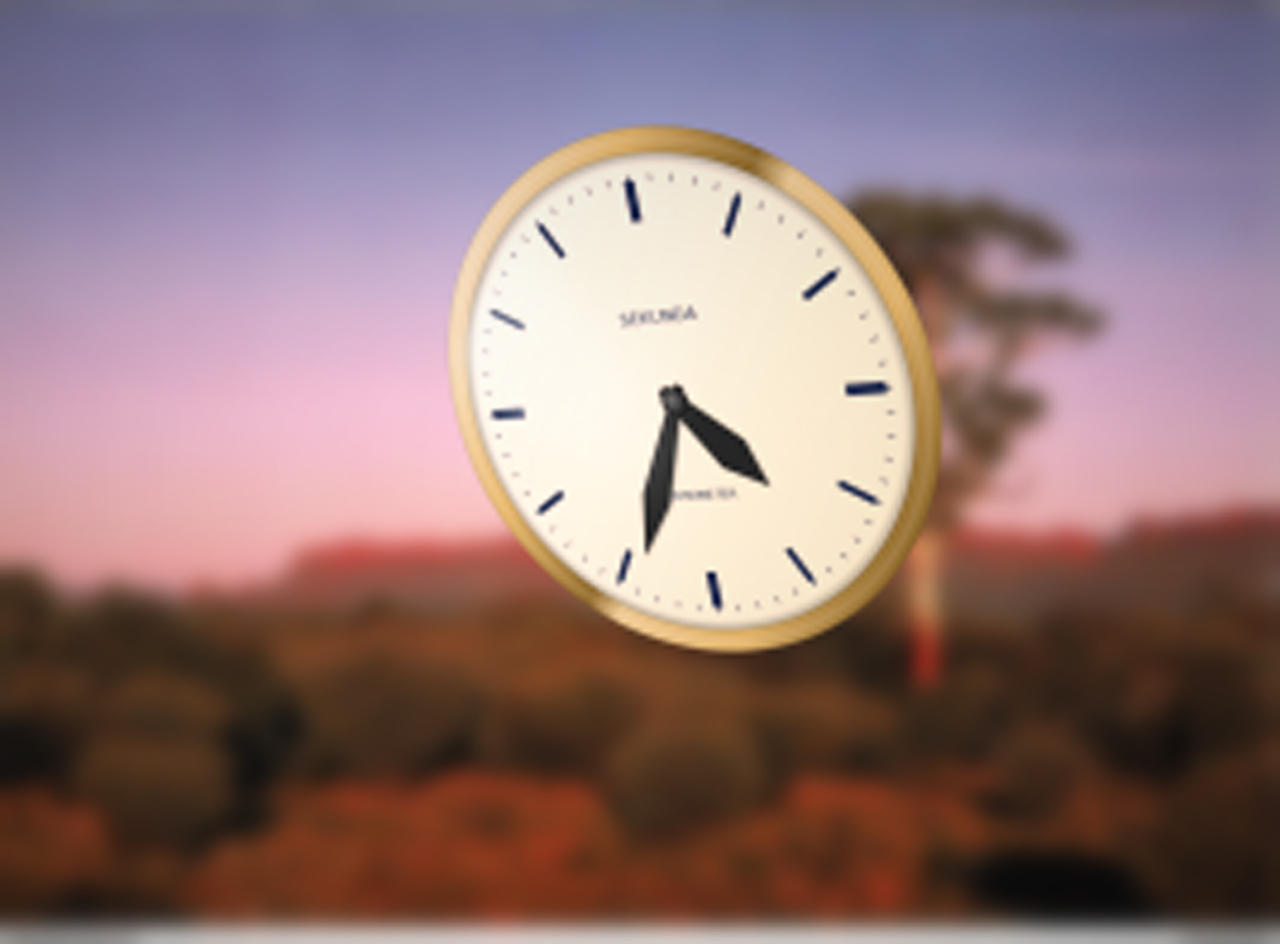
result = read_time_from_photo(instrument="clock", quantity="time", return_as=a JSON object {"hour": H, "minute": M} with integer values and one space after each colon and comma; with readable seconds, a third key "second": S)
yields {"hour": 4, "minute": 34}
